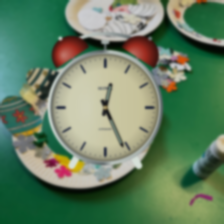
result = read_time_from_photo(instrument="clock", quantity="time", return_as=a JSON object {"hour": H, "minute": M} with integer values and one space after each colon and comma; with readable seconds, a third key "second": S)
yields {"hour": 12, "minute": 26}
